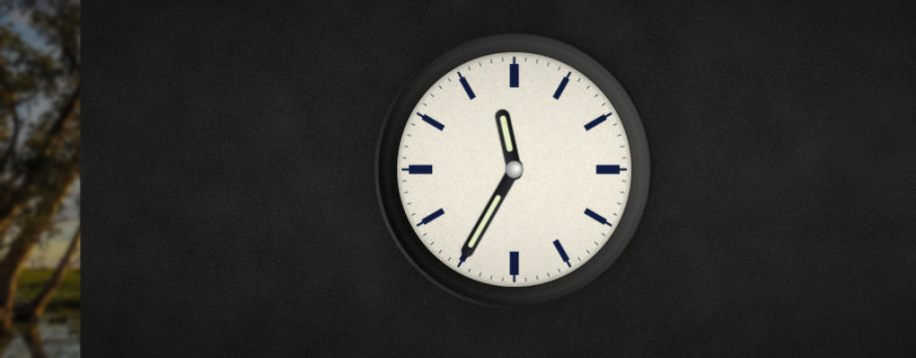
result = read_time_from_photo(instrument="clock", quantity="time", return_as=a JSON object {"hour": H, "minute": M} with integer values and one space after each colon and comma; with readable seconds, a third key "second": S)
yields {"hour": 11, "minute": 35}
